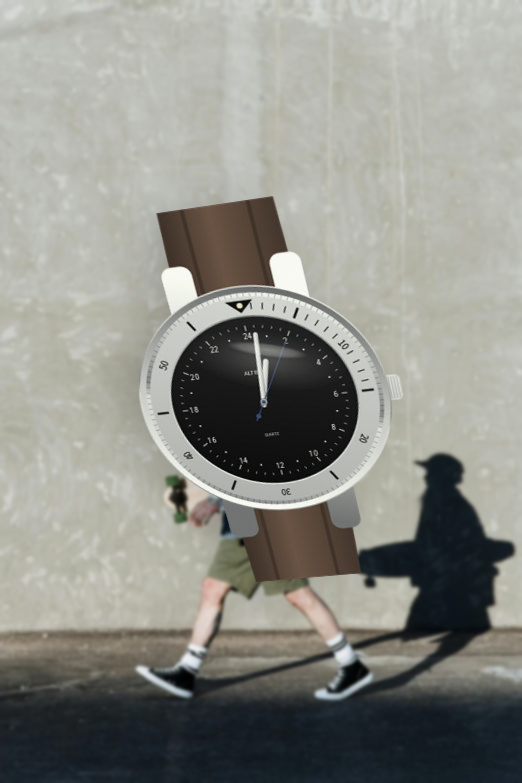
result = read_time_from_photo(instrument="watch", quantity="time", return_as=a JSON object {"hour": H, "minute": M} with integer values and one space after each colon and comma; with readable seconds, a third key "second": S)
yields {"hour": 1, "minute": 1, "second": 5}
